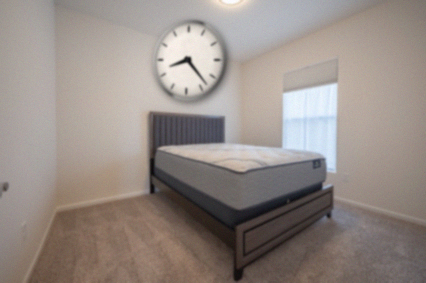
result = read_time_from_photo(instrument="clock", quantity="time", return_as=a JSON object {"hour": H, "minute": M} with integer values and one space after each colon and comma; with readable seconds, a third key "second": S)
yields {"hour": 8, "minute": 23}
